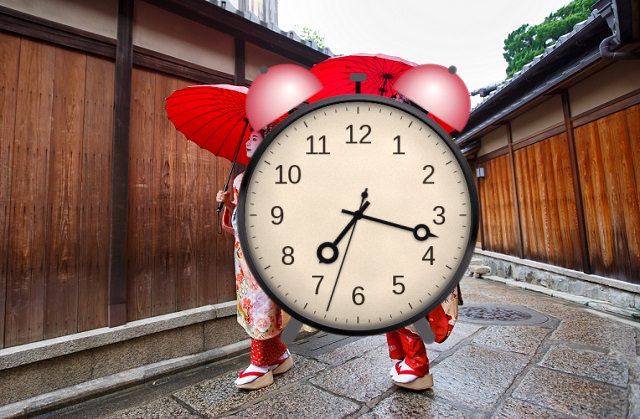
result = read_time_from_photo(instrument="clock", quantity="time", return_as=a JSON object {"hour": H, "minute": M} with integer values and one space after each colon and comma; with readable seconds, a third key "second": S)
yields {"hour": 7, "minute": 17, "second": 33}
